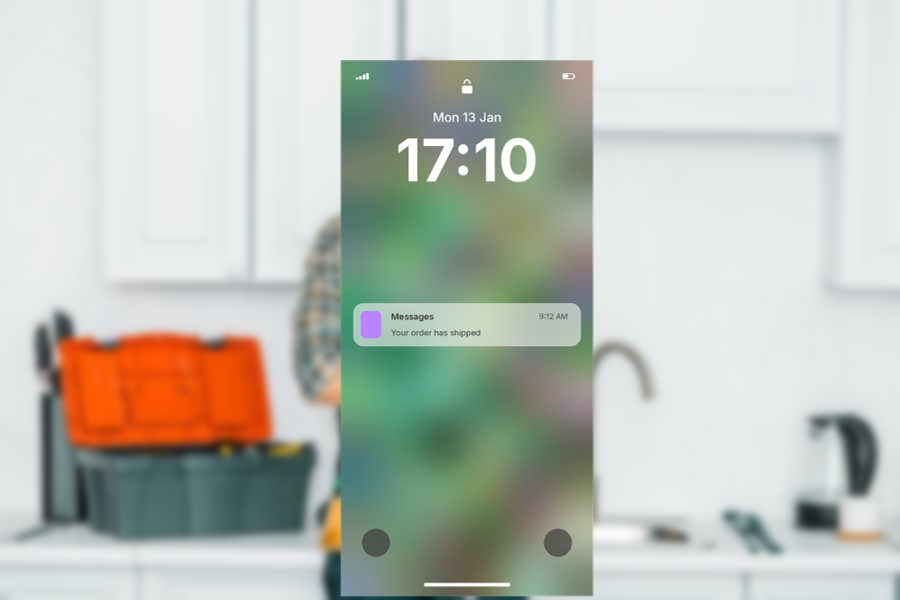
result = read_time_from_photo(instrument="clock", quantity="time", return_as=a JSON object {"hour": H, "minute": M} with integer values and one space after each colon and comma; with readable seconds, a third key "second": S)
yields {"hour": 17, "minute": 10}
